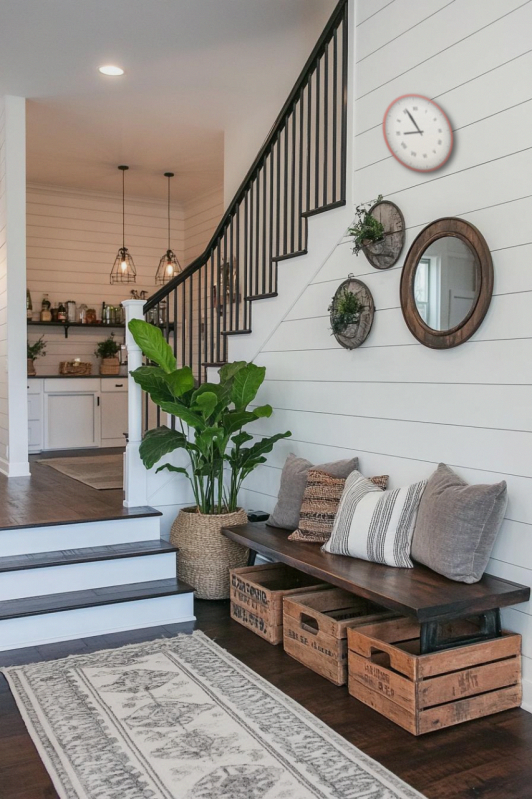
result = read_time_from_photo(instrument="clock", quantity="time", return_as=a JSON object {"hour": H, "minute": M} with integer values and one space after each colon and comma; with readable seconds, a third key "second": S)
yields {"hour": 8, "minute": 56}
